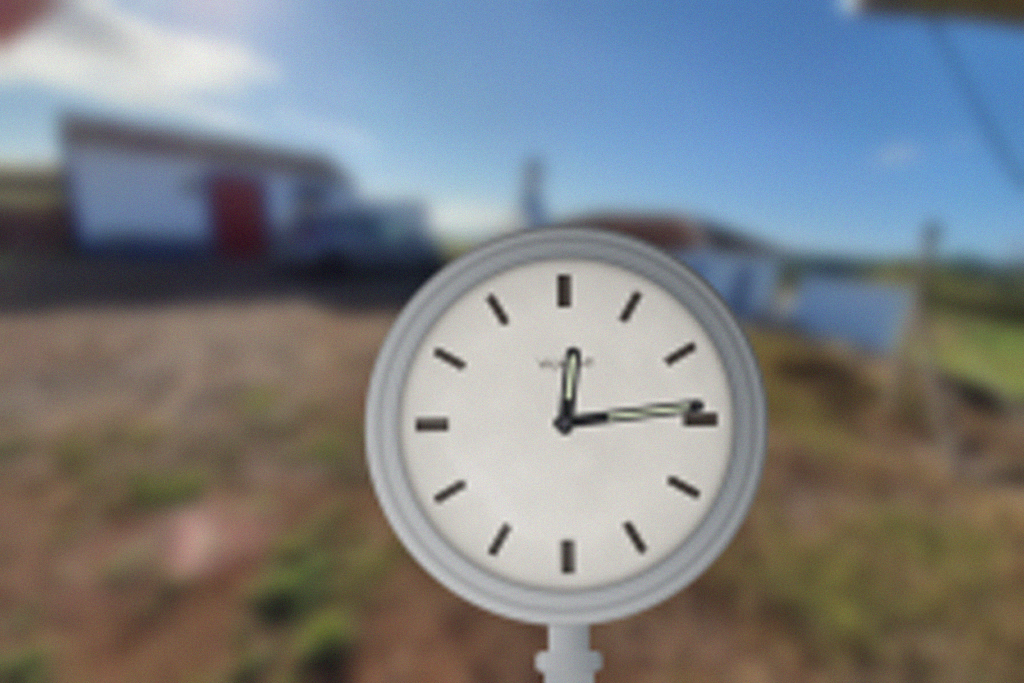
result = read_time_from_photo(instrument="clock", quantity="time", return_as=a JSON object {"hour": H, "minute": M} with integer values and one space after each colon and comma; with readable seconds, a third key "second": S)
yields {"hour": 12, "minute": 14}
